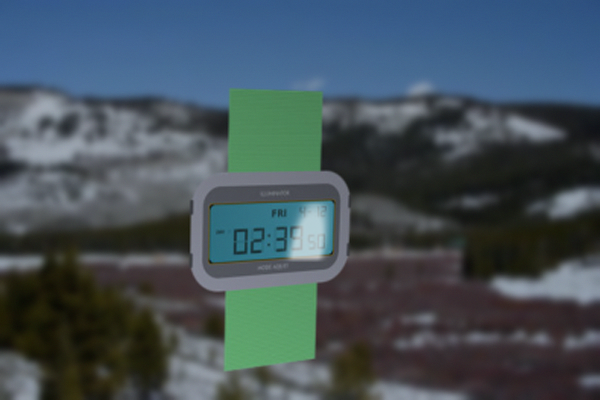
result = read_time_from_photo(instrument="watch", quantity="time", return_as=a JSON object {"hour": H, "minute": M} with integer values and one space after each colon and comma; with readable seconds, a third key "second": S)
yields {"hour": 2, "minute": 39, "second": 50}
